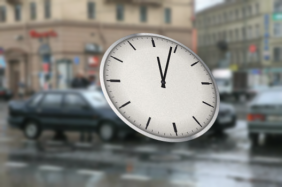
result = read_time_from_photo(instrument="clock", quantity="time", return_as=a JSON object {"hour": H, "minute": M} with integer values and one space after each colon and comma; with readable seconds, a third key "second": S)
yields {"hour": 12, "minute": 4}
